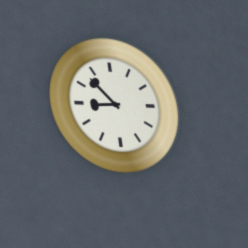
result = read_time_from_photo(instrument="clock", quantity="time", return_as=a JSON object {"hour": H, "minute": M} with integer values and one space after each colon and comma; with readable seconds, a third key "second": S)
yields {"hour": 8, "minute": 53}
